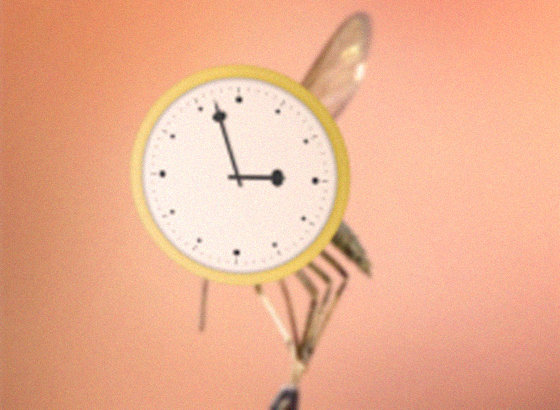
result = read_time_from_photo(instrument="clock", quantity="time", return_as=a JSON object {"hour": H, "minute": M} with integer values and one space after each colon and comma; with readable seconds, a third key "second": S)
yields {"hour": 2, "minute": 57}
